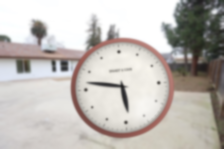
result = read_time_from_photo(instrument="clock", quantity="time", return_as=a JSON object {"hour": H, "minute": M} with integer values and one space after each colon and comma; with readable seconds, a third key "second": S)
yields {"hour": 5, "minute": 47}
